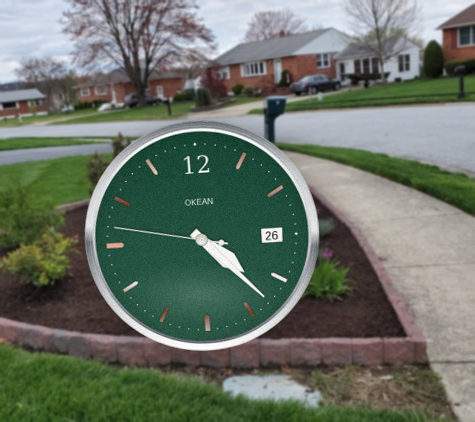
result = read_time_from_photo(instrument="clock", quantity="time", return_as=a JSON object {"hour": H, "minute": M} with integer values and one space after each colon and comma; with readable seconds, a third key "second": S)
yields {"hour": 4, "minute": 22, "second": 47}
